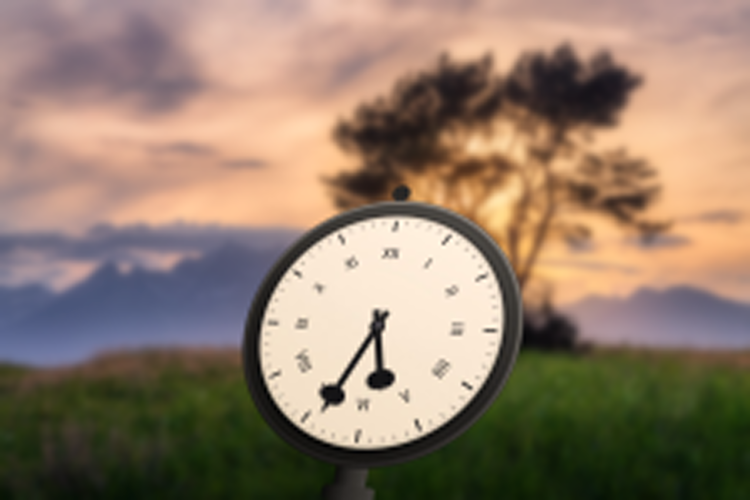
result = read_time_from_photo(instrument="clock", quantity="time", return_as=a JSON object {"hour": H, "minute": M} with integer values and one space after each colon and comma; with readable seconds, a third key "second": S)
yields {"hour": 5, "minute": 34}
